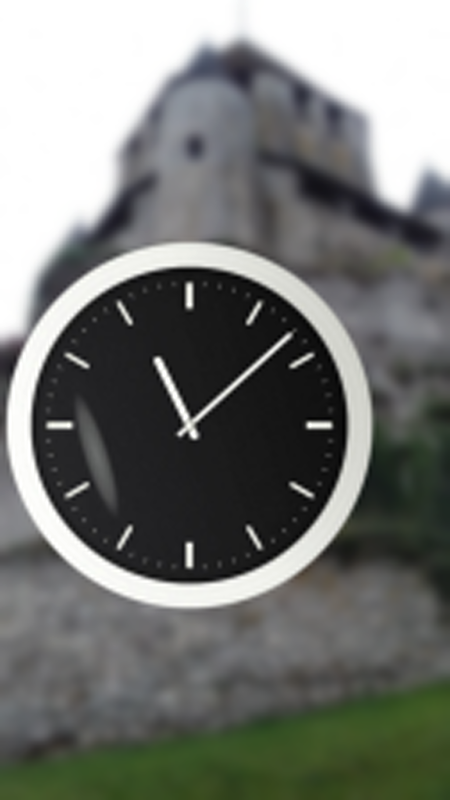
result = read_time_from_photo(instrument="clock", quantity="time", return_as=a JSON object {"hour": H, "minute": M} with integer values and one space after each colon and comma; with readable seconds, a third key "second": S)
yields {"hour": 11, "minute": 8}
